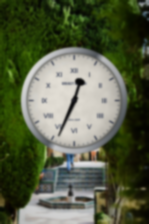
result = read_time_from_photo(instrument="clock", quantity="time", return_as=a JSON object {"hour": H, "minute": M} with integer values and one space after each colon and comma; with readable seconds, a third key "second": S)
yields {"hour": 12, "minute": 34}
